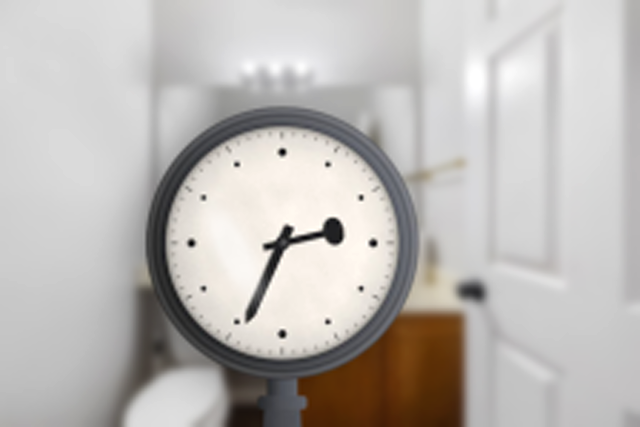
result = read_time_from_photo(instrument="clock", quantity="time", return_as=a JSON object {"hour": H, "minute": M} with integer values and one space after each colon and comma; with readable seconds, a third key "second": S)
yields {"hour": 2, "minute": 34}
